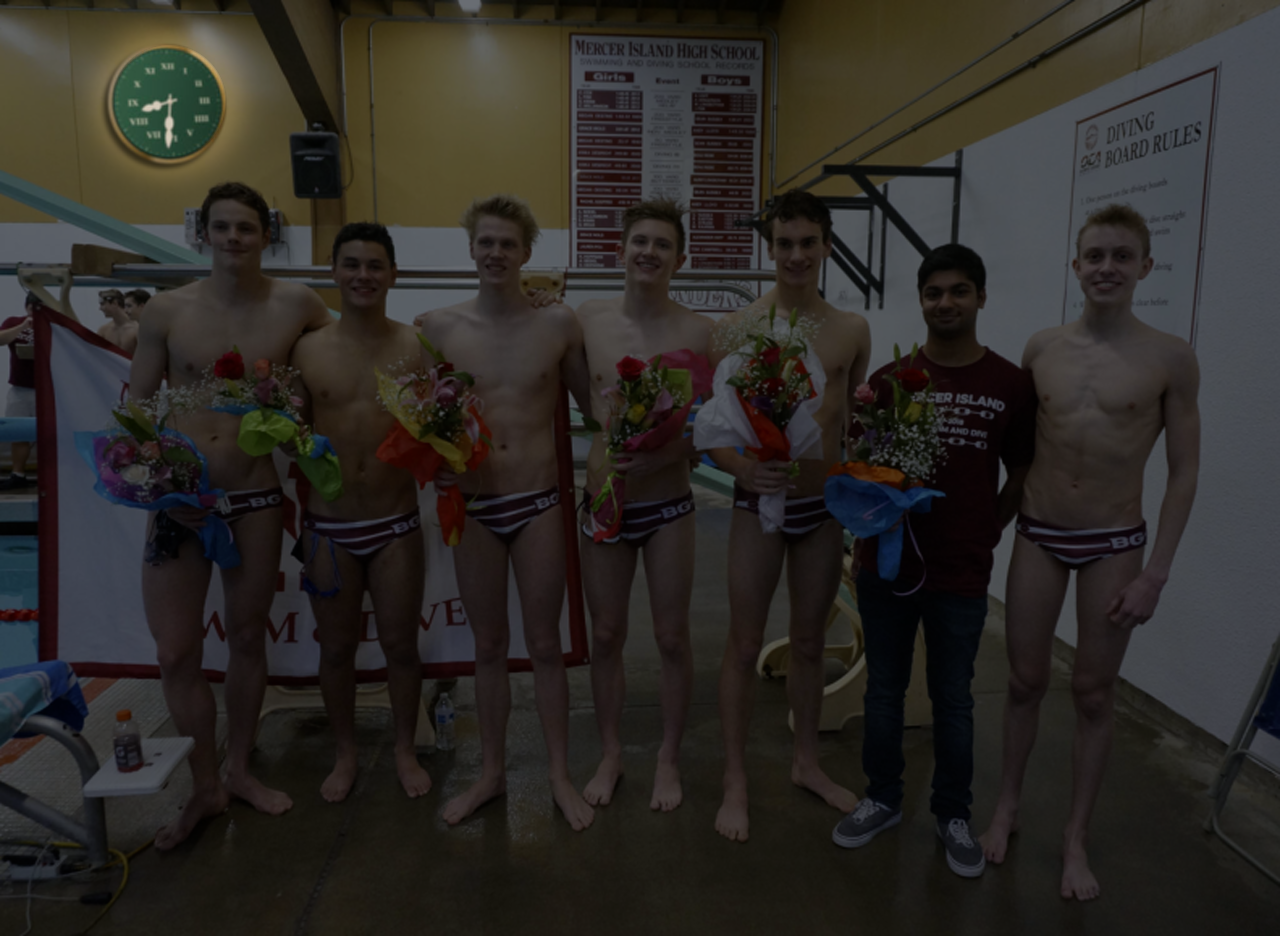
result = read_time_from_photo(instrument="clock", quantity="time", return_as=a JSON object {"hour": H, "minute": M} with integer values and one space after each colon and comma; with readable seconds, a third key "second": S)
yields {"hour": 8, "minute": 31}
